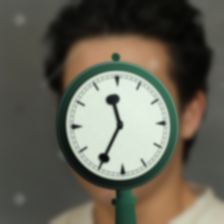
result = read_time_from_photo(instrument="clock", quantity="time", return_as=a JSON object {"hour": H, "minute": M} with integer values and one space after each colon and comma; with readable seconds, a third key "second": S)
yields {"hour": 11, "minute": 35}
